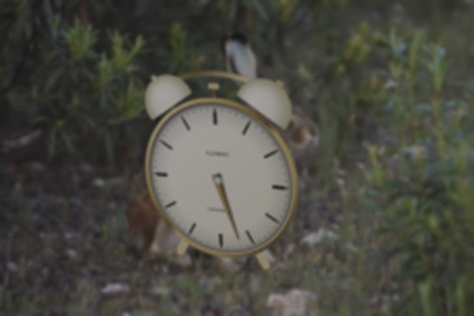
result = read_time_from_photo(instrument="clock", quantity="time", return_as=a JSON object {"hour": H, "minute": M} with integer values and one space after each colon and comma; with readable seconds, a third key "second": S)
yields {"hour": 5, "minute": 27}
